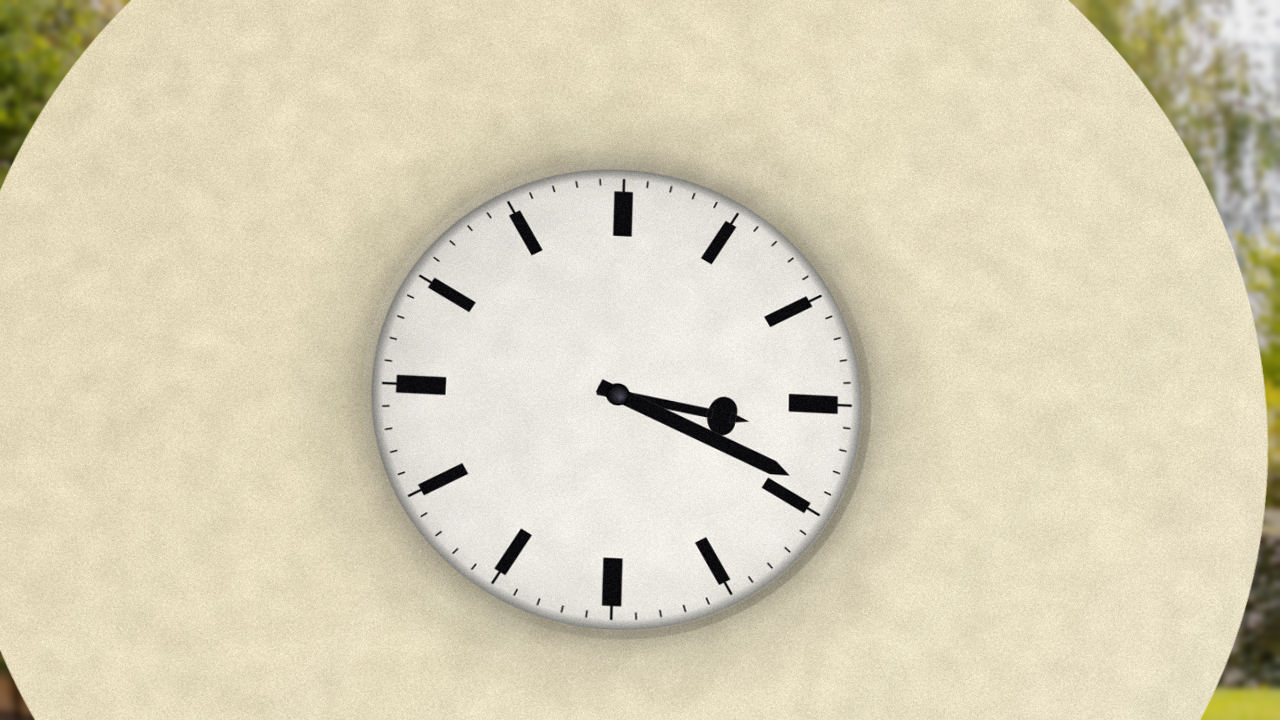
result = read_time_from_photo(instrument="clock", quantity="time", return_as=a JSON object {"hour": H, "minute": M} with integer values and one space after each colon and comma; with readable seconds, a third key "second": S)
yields {"hour": 3, "minute": 19}
